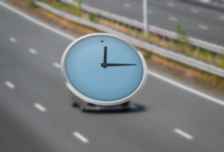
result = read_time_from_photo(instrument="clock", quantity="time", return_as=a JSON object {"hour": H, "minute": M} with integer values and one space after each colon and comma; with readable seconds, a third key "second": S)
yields {"hour": 12, "minute": 15}
